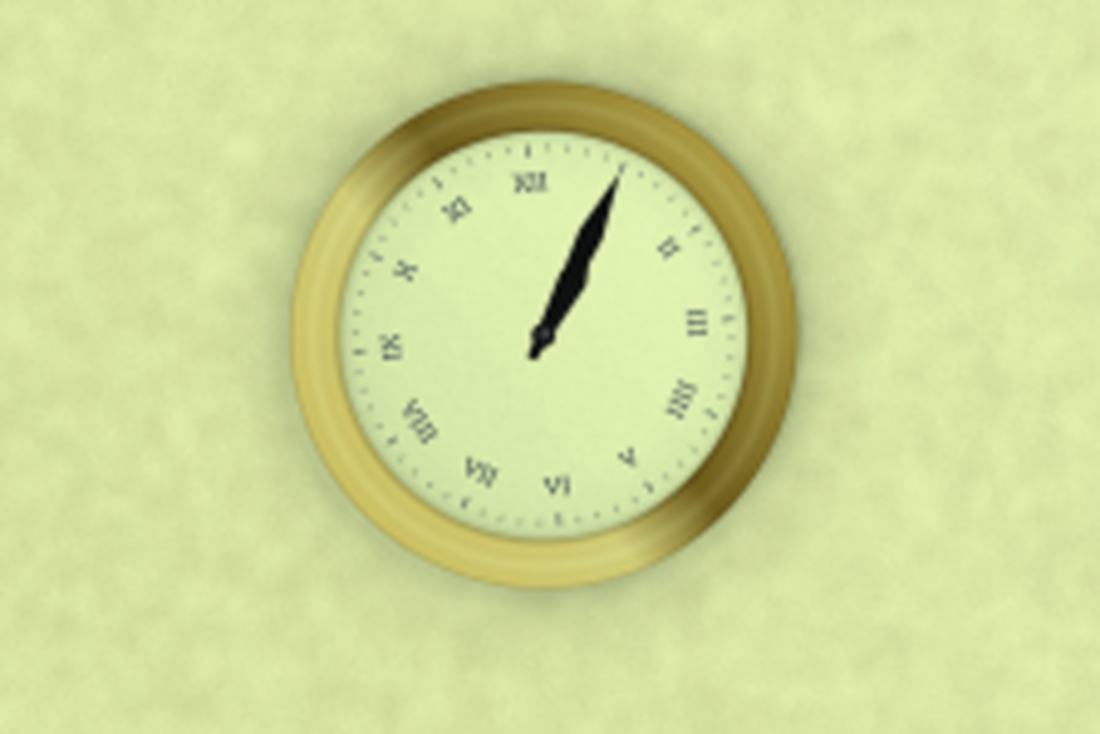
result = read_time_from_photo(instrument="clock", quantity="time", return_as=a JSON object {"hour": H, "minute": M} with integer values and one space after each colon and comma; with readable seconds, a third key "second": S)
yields {"hour": 1, "minute": 5}
